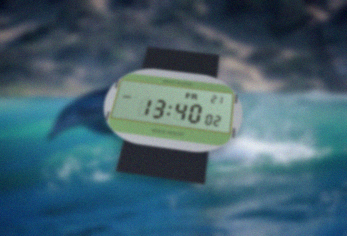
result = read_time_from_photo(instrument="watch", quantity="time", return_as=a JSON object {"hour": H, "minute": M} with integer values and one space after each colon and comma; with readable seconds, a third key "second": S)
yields {"hour": 13, "minute": 40, "second": 2}
